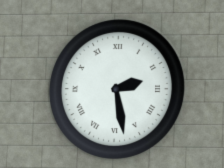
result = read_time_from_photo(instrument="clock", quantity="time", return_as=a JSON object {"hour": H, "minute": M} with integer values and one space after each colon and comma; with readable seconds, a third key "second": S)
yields {"hour": 2, "minute": 28}
